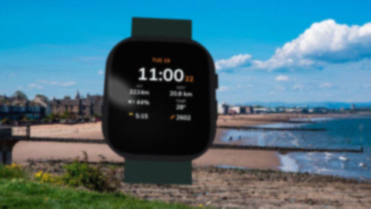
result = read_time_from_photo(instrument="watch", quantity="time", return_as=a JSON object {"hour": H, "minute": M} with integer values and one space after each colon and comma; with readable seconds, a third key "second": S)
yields {"hour": 11, "minute": 0}
